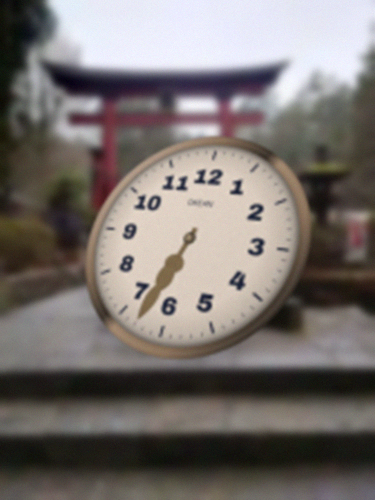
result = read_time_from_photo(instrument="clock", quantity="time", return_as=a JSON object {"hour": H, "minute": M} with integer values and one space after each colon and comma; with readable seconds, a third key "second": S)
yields {"hour": 6, "minute": 33}
